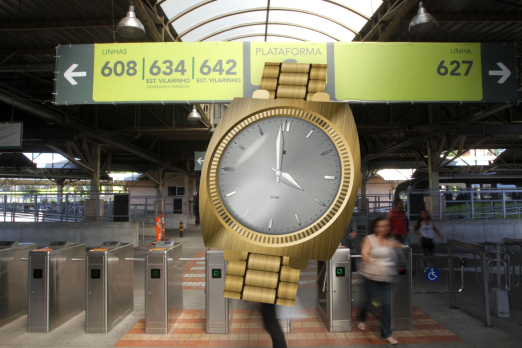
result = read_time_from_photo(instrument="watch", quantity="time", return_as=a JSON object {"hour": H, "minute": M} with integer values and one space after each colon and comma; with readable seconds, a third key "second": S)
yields {"hour": 3, "minute": 59}
